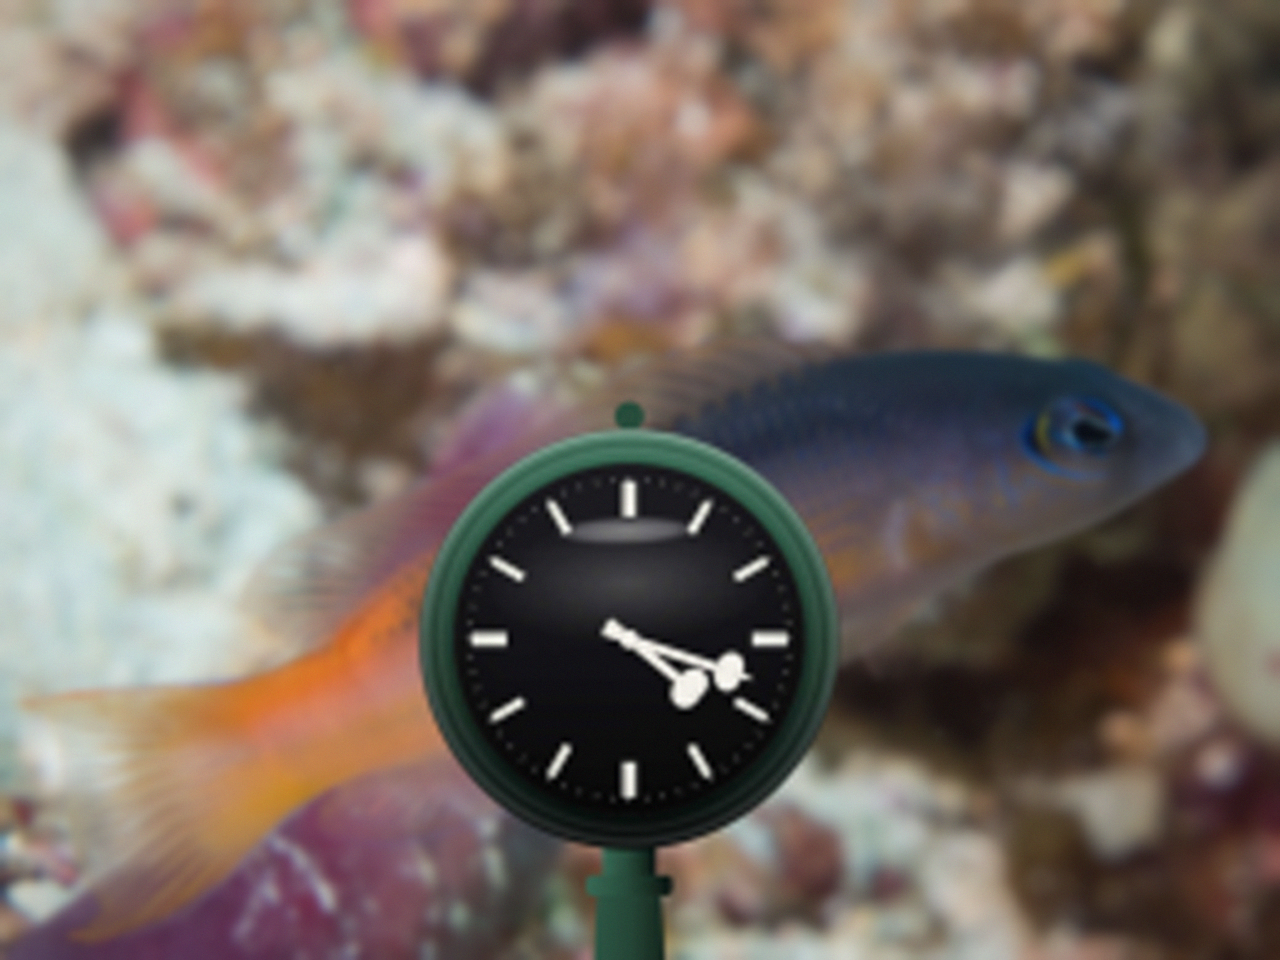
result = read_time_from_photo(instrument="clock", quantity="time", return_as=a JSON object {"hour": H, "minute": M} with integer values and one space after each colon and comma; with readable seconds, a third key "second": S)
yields {"hour": 4, "minute": 18}
